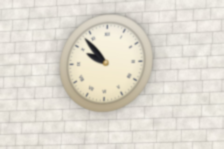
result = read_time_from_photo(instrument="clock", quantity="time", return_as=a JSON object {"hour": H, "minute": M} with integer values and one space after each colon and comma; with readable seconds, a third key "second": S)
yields {"hour": 9, "minute": 53}
